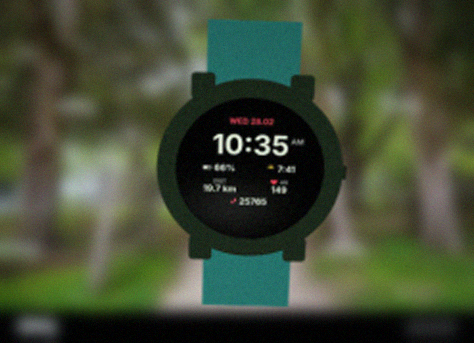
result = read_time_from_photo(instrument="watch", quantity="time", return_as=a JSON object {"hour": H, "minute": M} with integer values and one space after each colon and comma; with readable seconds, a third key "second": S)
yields {"hour": 10, "minute": 35}
